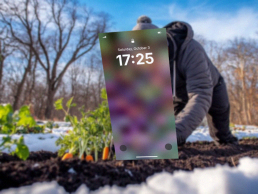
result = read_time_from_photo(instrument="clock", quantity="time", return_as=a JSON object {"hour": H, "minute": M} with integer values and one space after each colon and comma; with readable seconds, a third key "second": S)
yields {"hour": 17, "minute": 25}
